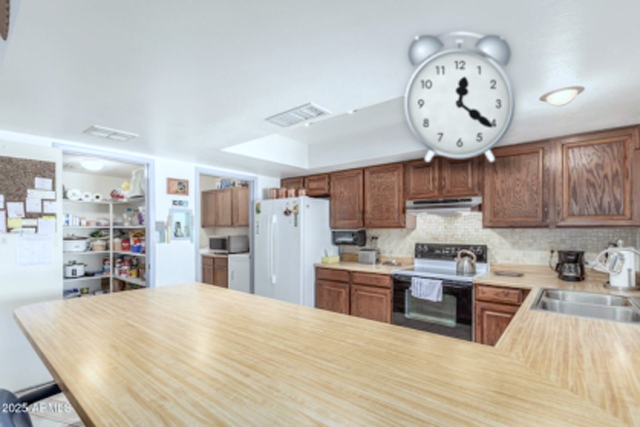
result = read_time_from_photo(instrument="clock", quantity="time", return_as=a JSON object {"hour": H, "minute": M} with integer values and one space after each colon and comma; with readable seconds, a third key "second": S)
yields {"hour": 12, "minute": 21}
